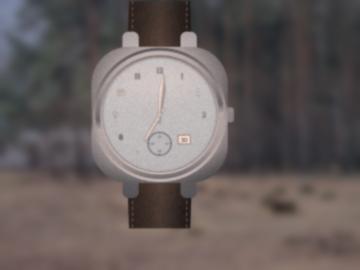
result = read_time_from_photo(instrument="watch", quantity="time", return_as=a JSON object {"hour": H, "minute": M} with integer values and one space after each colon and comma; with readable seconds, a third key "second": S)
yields {"hour": 7, "minute": 1}
